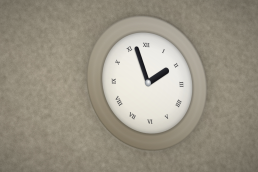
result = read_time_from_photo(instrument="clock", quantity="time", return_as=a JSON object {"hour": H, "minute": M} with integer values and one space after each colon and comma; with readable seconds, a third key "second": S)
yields {"hour": 1, "minute": 57}
